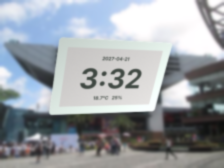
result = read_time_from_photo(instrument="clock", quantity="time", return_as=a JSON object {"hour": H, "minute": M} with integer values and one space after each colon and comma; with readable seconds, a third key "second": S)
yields {"hour": 3, "minute": 32}
